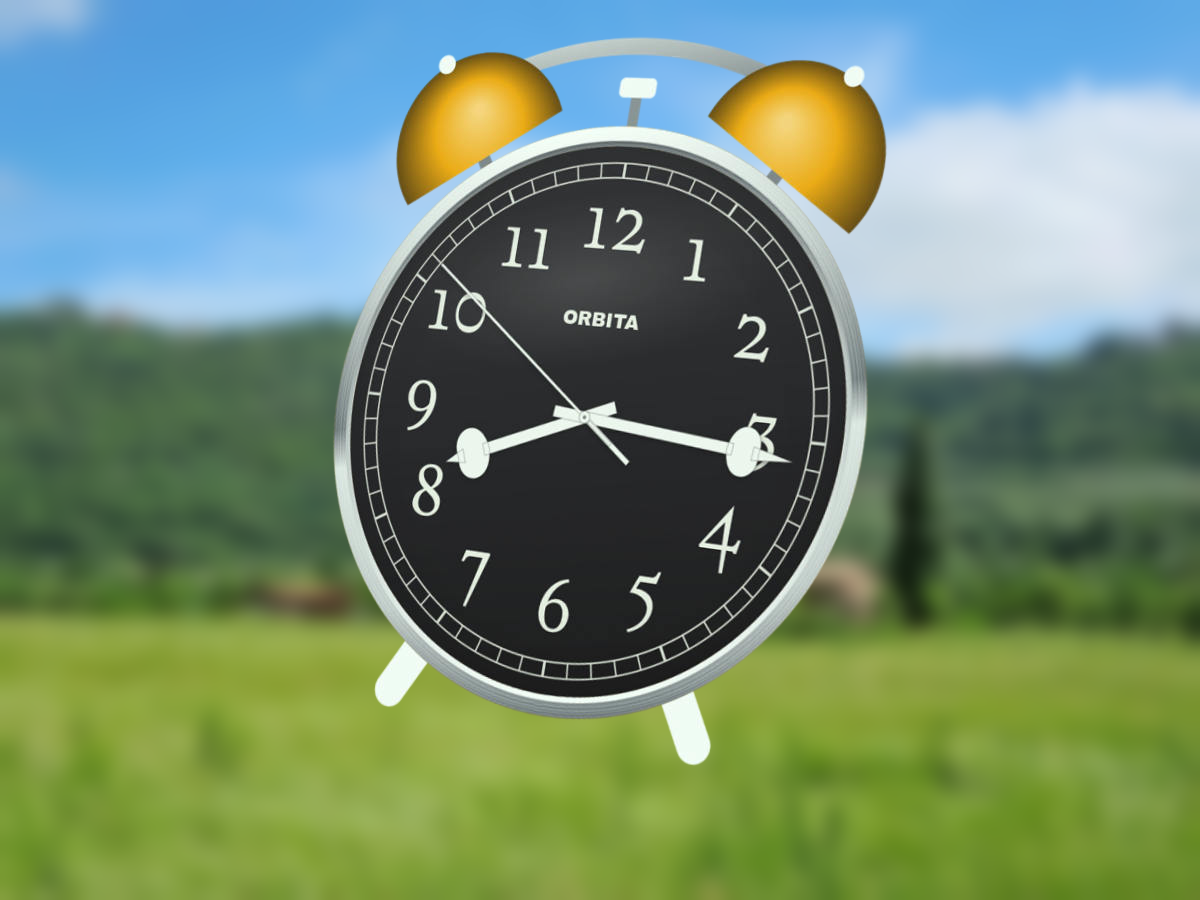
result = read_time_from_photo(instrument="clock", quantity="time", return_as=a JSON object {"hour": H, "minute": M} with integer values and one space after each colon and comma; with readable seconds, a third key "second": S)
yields {"hour": 8, "minute": 15, "second": 51}
